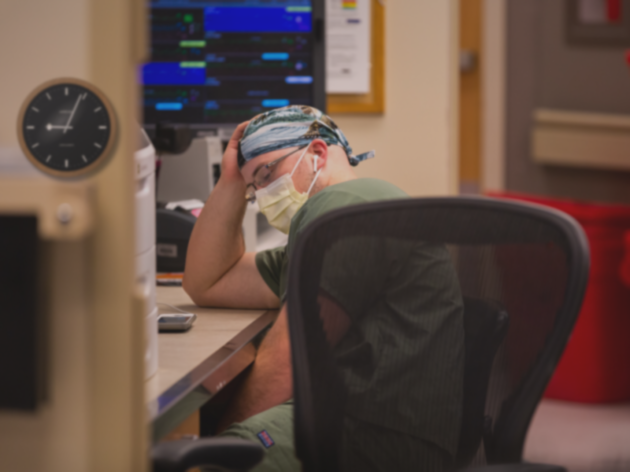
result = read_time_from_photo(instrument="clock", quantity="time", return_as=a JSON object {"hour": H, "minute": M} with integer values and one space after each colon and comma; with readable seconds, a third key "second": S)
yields {"hour": 9, "minute": 4}
